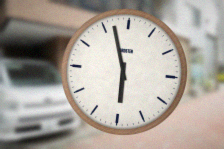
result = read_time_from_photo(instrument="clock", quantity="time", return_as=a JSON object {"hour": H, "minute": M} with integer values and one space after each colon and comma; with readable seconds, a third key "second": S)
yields {"hour": 5, "minute": 57}
